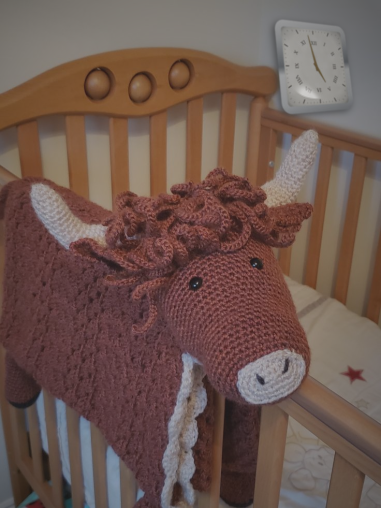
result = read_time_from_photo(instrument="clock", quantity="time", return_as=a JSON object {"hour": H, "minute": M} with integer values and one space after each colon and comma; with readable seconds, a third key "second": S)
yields {"hour": 4, "minute": 58}
